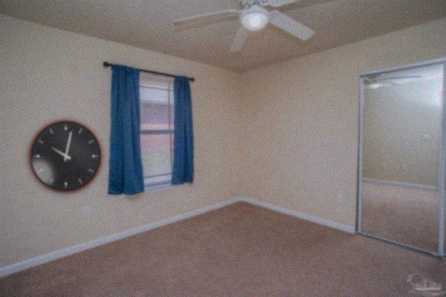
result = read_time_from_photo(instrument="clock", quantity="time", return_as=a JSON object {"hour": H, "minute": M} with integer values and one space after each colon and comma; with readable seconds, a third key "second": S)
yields {"hour": 10, "minute": 2}
